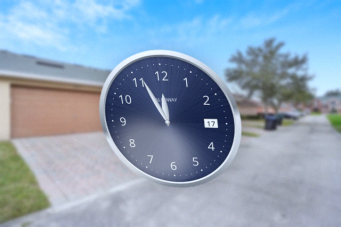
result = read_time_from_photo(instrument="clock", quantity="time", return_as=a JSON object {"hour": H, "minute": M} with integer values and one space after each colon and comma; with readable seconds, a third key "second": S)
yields {"hour": 11, "minute": 56}
